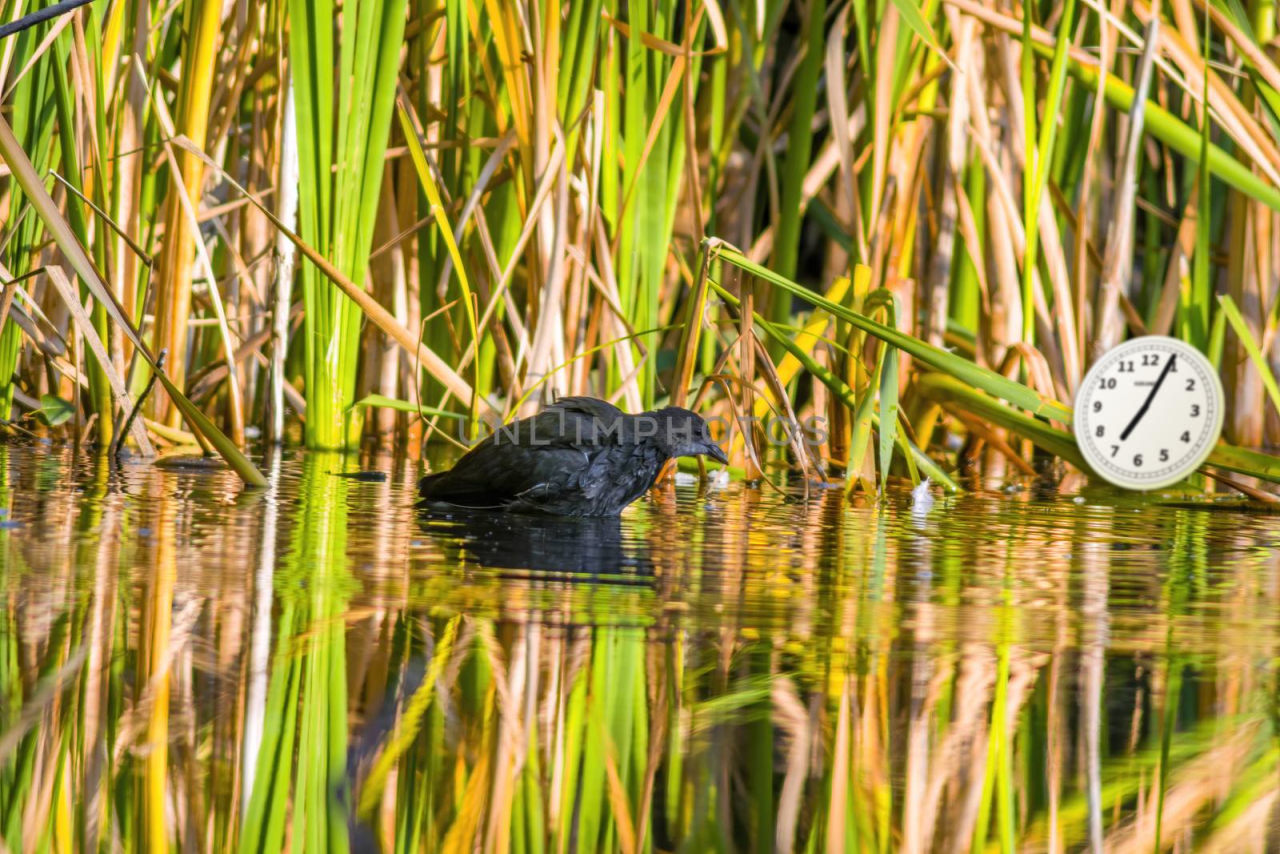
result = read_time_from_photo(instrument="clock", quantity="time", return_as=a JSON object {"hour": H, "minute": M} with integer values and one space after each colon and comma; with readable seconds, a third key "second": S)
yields {"hour": 7, "minute": 4}
